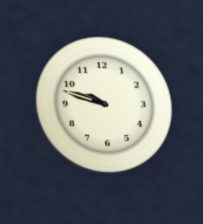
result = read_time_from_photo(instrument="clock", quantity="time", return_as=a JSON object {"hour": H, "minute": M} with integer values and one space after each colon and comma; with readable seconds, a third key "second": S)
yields {"hour": 9, "minute": 48}
